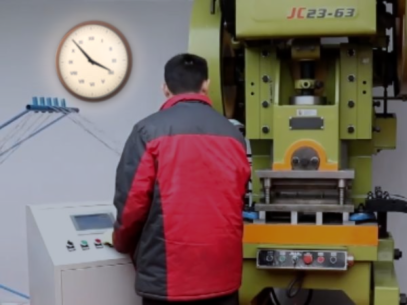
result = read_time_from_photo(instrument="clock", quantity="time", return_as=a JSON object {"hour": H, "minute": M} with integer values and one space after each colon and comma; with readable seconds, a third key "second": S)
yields {"hour": 3, "minute": 53}
